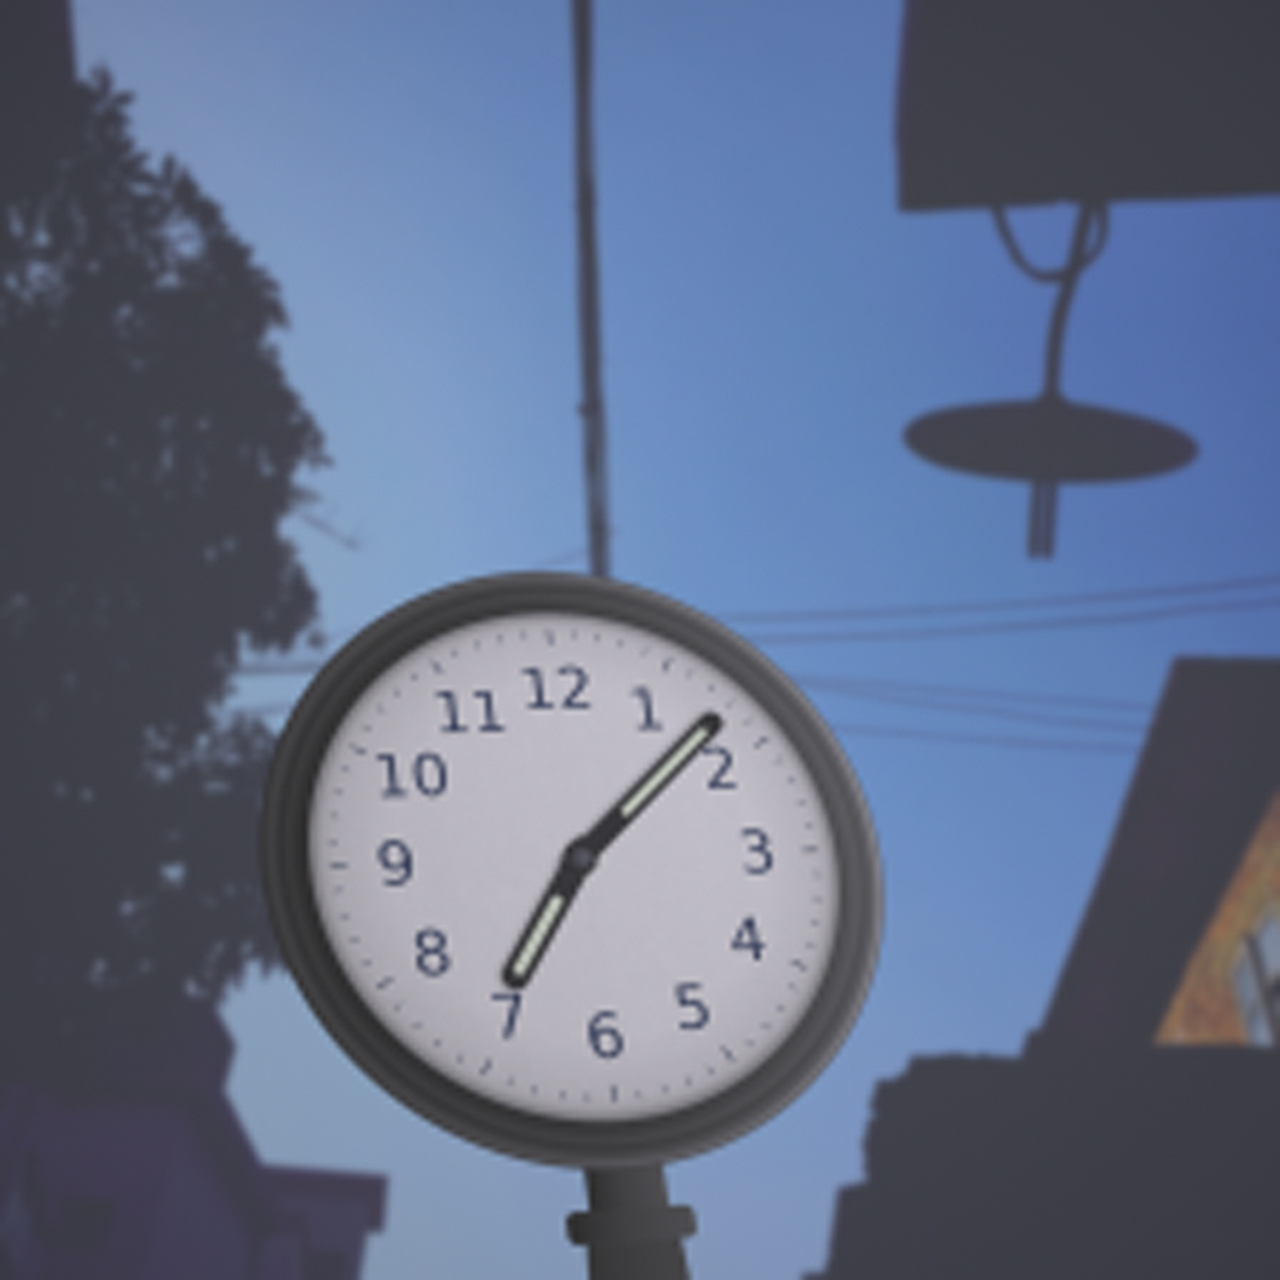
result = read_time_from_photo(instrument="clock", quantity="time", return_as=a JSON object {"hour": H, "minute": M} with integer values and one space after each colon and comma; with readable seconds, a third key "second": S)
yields {"hour": 7, "minute": 8}
